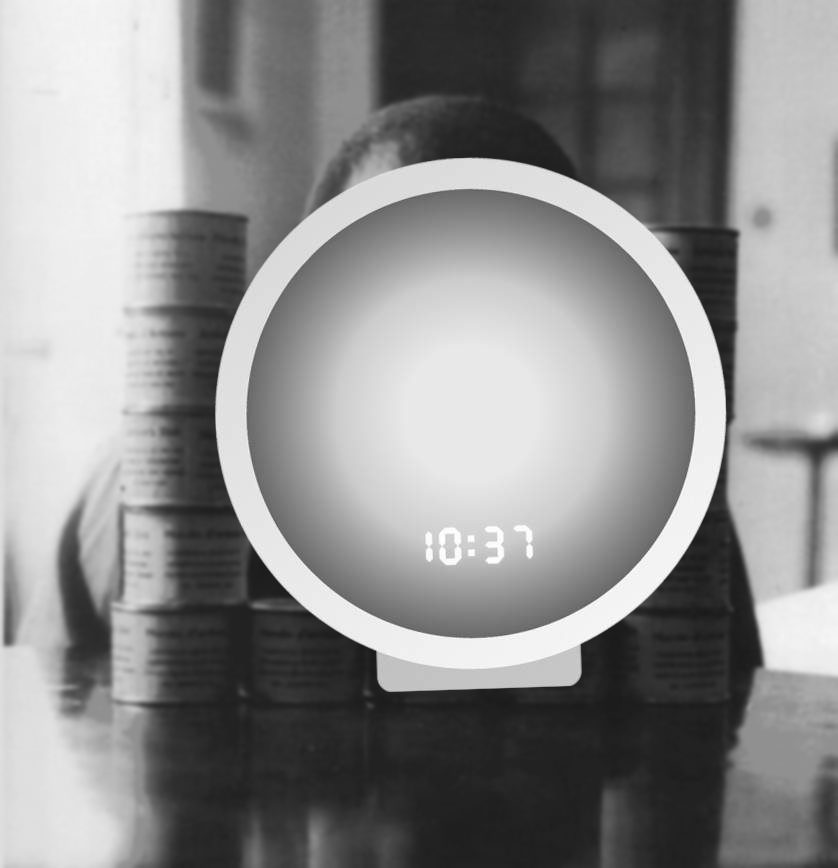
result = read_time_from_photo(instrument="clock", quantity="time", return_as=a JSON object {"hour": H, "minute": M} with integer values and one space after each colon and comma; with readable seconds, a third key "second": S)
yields {"hour": 10, "minute": 37}
